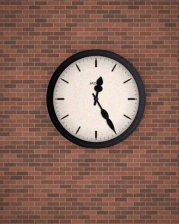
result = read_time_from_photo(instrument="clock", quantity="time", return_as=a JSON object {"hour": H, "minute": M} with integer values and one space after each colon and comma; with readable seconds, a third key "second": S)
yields {"hour": 12, "minute": 25}
